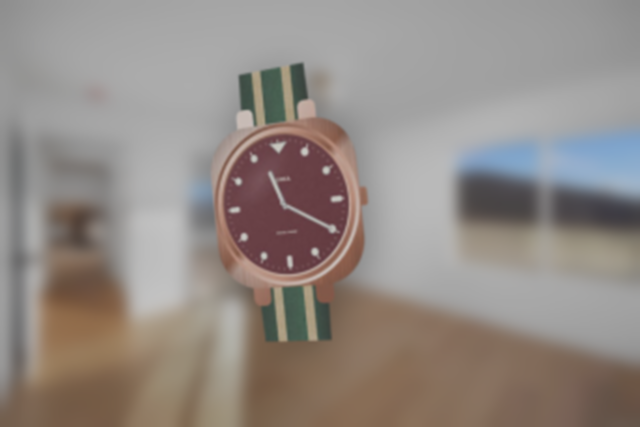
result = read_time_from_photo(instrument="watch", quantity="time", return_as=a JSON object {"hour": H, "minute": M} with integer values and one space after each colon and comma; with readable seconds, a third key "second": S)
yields {"hour": 11, "minute": 20}
